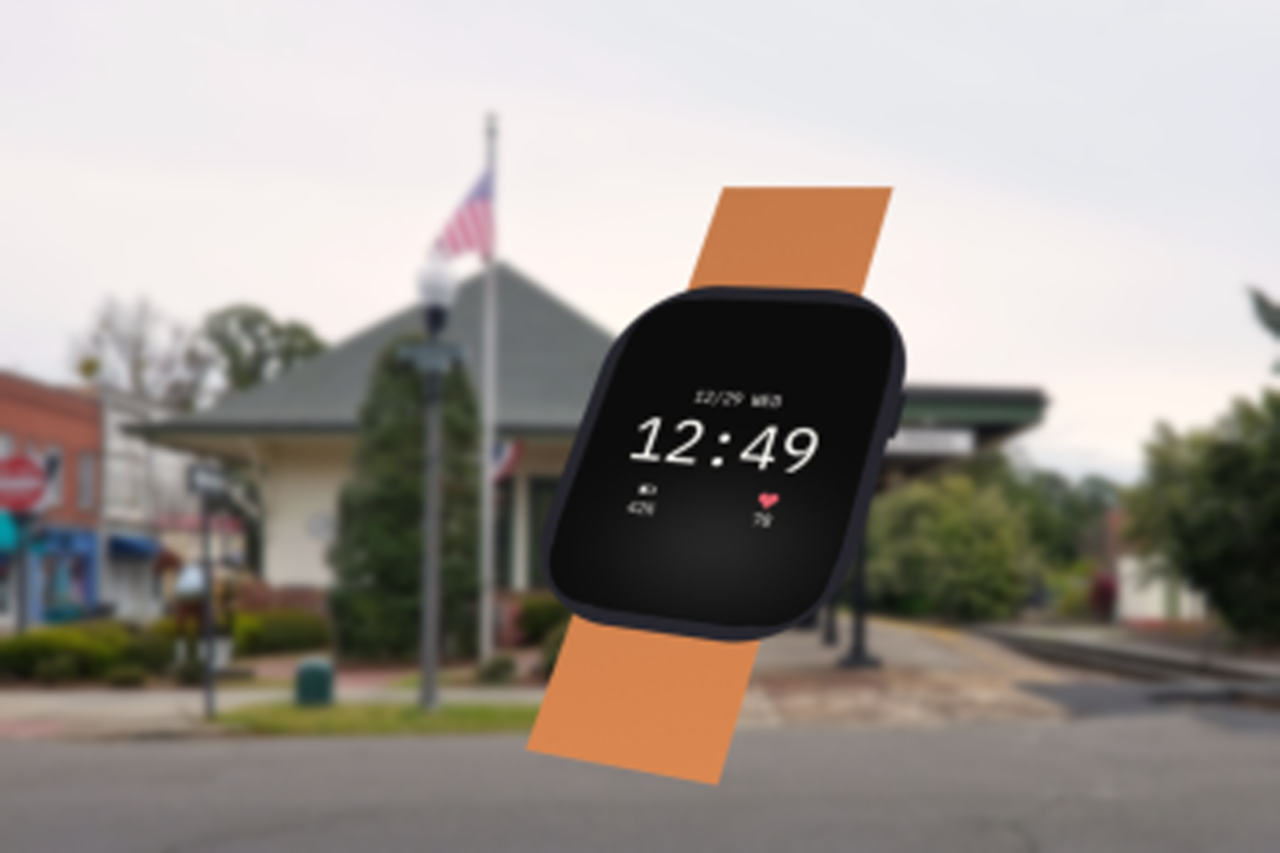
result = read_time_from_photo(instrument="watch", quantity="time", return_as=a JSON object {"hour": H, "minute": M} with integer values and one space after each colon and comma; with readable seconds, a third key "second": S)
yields {"hour": 12, "minute": 49}
